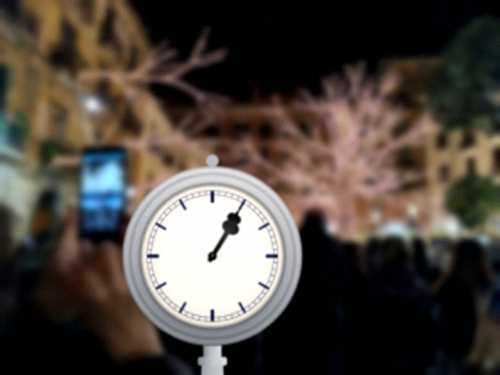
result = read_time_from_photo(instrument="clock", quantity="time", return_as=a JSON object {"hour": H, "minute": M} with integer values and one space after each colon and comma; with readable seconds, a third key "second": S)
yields {"hour": 1, "minute": 5}
